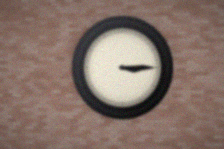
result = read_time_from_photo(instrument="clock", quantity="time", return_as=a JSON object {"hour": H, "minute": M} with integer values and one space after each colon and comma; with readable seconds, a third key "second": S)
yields {"hour": 3, "minute": 15}
